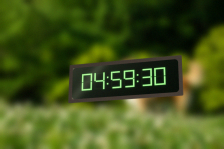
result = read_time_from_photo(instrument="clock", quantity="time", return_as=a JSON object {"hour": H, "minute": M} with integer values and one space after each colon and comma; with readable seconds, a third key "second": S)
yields {"hour": 4, "minute": 59, "second": 30}
